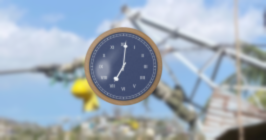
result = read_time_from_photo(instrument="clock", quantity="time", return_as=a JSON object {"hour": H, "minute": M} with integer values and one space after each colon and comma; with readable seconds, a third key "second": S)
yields {"hour": 7, "minute": 1}
